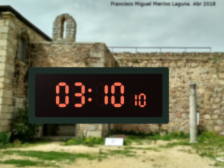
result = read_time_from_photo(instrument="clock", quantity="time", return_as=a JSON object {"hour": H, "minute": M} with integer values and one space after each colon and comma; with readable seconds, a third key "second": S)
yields {"hour": 3, "minute": 10, "second": 10}
